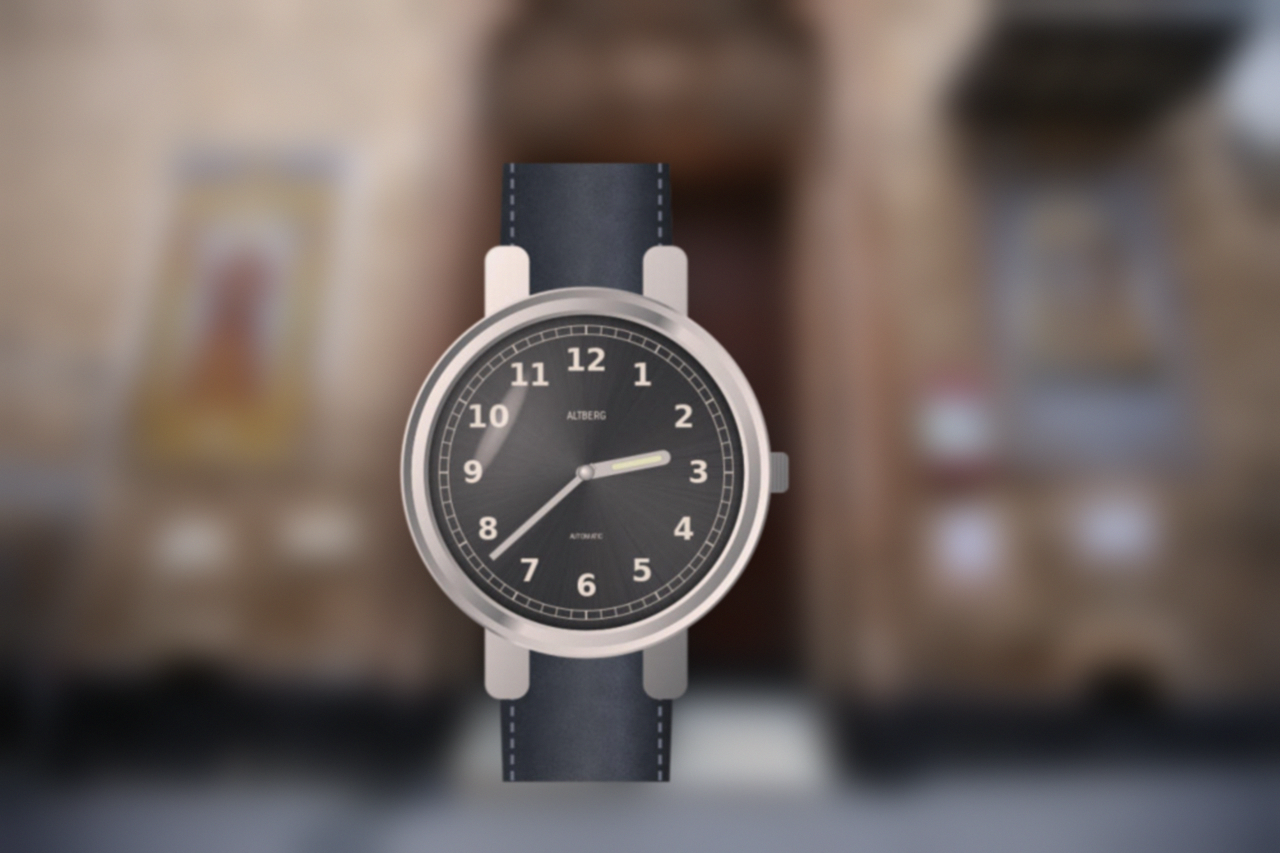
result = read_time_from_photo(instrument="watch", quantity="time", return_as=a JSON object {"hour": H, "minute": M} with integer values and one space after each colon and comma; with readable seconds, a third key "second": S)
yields {"hour": 2, "minute": 38}
